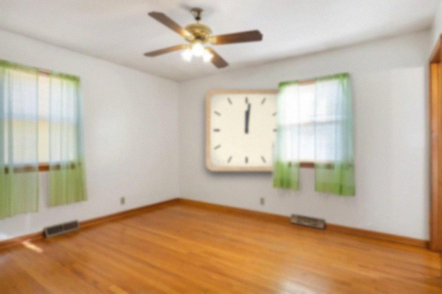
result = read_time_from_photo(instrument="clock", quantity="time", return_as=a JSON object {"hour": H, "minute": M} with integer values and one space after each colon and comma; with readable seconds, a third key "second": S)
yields {"hour": 12, "minute": 1}
